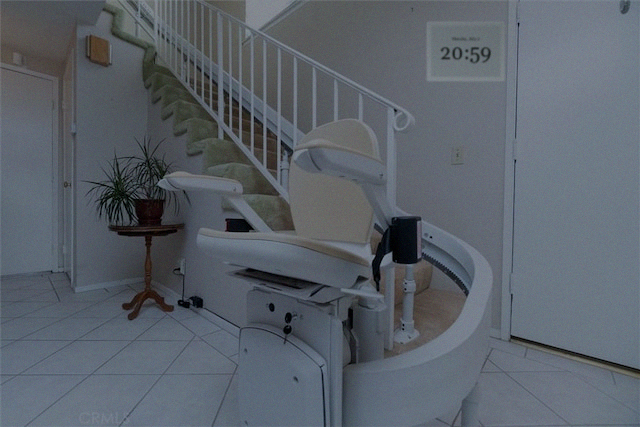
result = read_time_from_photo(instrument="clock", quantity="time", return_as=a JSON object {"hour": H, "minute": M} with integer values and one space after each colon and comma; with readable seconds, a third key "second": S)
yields {"hour": 20, "minute": 59}
